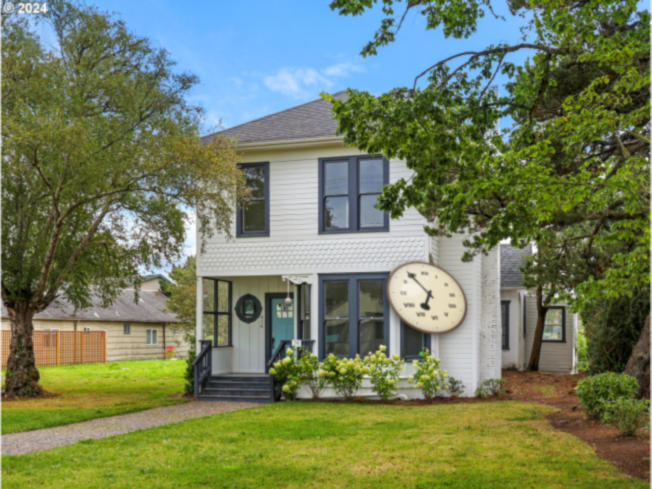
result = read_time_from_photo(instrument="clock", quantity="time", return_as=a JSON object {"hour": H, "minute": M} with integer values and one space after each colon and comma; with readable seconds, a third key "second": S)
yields {"hour": 6, "minute": 54}
